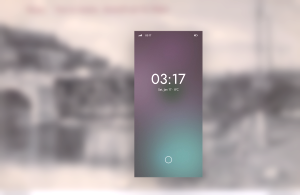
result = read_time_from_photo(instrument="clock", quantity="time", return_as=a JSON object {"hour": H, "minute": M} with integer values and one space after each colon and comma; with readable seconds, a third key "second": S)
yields {"hour": 3, "minute": 17}
